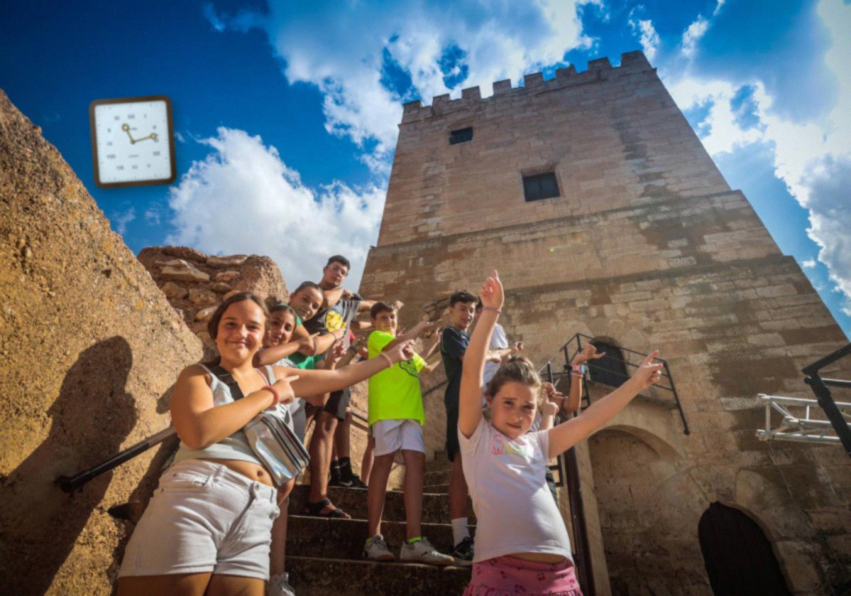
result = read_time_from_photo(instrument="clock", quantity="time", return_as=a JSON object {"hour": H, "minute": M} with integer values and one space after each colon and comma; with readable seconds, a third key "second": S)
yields {"hour": 11, "minute": 13}
